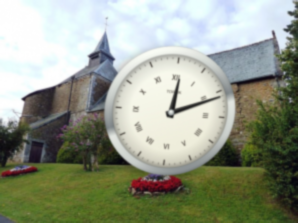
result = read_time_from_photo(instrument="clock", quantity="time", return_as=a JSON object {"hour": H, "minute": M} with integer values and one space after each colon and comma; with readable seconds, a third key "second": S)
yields {"hour": 12, "minute": 11}
